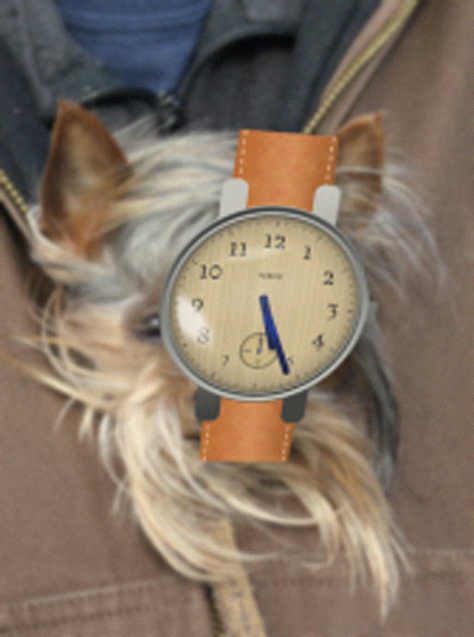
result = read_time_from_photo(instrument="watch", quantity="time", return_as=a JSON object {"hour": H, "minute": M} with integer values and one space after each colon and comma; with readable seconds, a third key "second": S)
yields {"hour": 5, "minute": 26}
